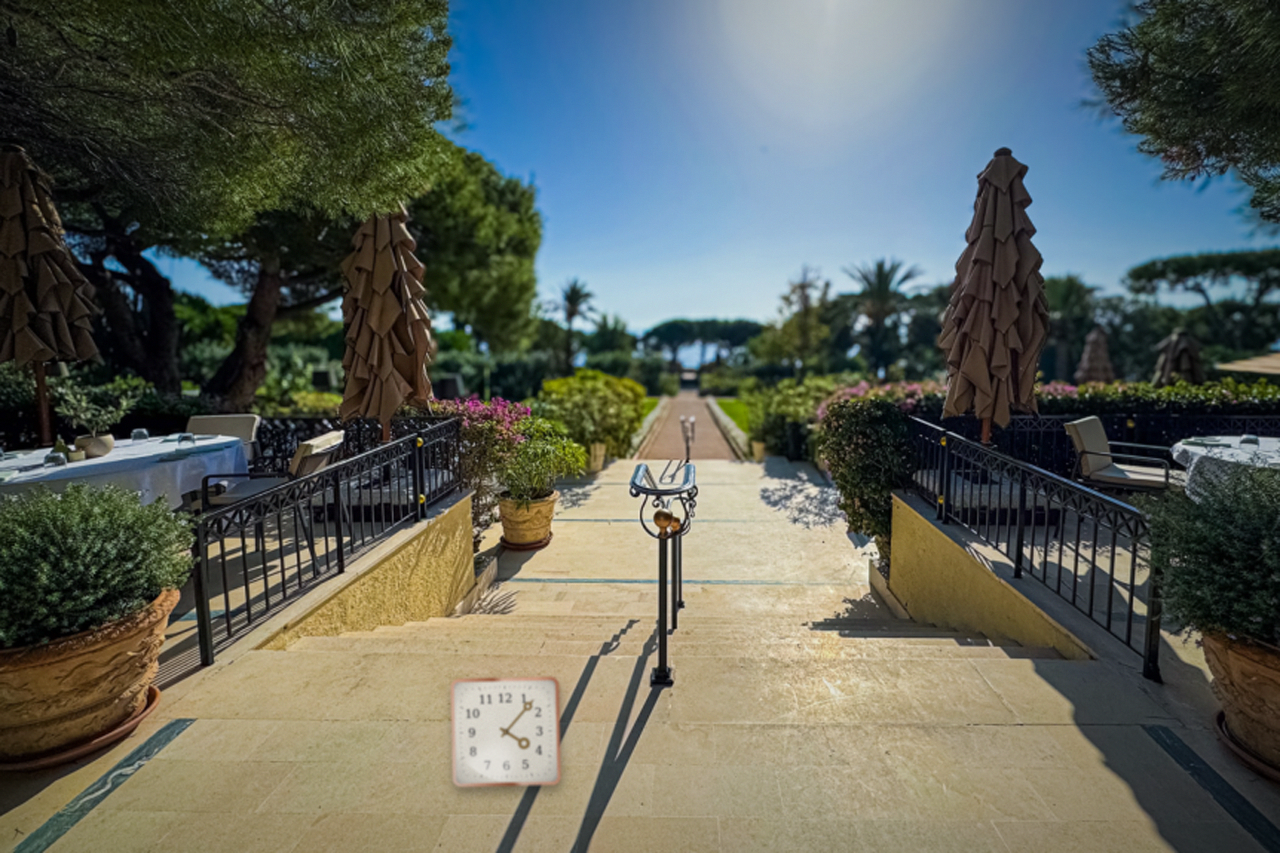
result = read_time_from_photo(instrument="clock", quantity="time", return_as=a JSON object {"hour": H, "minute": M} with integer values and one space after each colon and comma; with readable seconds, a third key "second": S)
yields {"hour": 4, "minute": 7}
